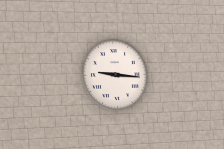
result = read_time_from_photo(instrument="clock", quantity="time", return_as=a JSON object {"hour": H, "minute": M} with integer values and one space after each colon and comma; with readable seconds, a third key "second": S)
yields {"hour": 9, "minute": 16}
